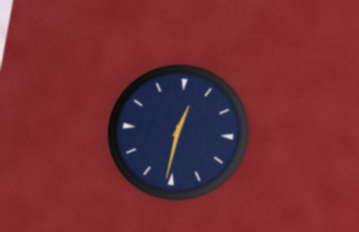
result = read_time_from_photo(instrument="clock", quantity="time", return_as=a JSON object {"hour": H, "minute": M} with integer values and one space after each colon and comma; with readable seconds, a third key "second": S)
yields {"hour": 12, "minute": 31}
